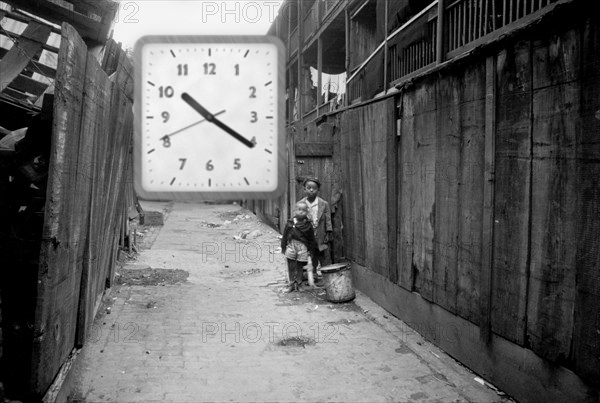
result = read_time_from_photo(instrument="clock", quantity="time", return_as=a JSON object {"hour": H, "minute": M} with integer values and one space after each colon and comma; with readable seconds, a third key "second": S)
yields {"hour": 10, "minute": 20, "second": 41}
